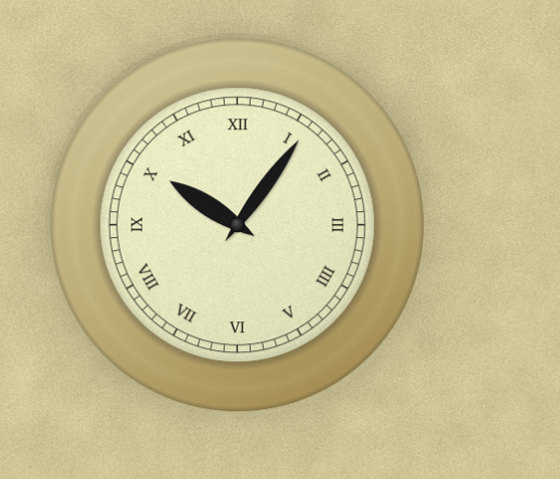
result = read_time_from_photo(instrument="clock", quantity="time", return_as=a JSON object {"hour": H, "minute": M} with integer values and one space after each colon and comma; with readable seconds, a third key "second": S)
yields {"hour": 10, "minute": 6}
